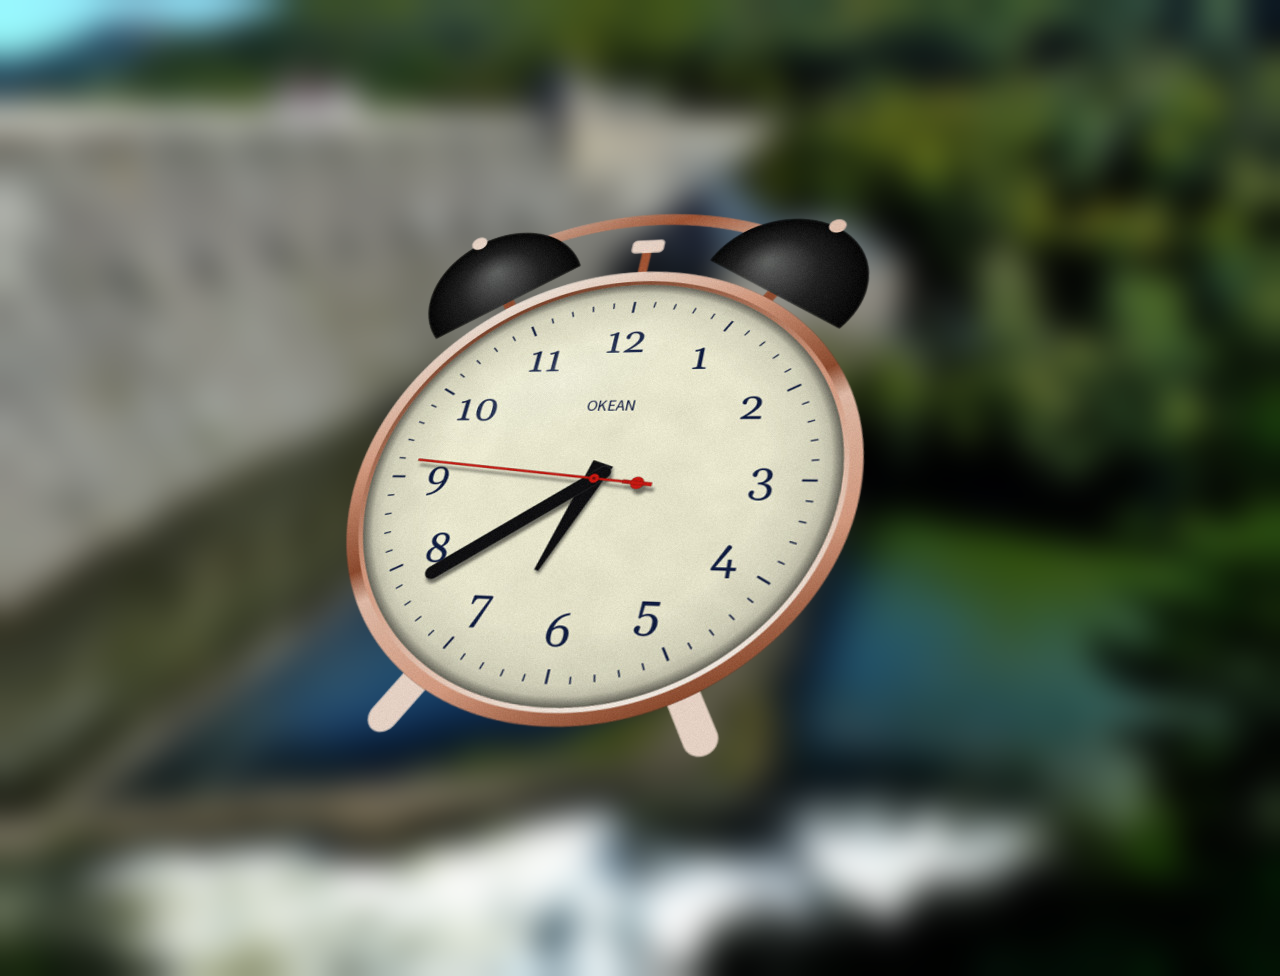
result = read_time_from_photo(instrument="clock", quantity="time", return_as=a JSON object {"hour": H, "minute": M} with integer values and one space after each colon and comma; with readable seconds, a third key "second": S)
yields {"hour": 6, "minute": 38, "second": 46}
